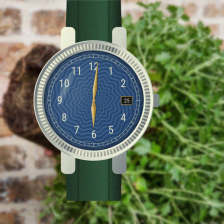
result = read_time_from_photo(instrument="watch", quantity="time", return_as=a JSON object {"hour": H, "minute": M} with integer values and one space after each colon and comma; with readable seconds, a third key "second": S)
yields {"hour": 6, "minute": 1}
